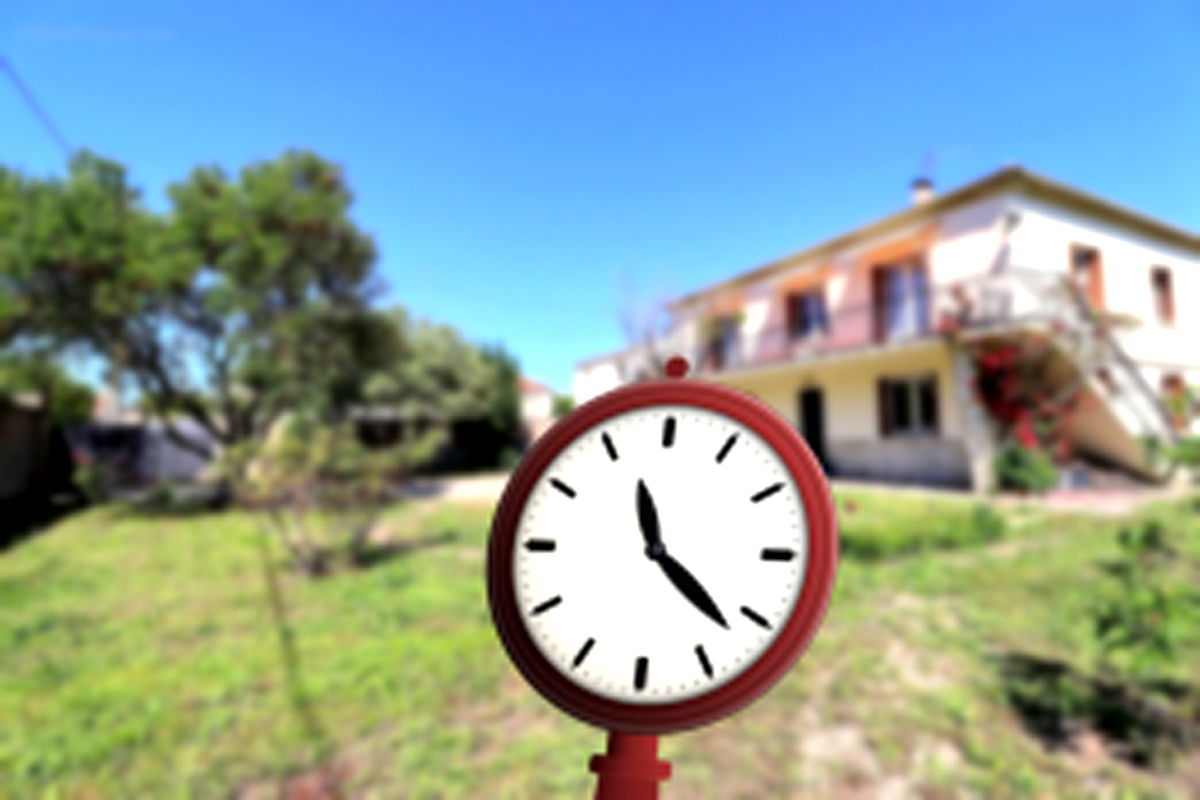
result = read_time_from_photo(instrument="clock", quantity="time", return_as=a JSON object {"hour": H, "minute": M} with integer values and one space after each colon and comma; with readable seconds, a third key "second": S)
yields {"hour": 11, "minute": 22}
